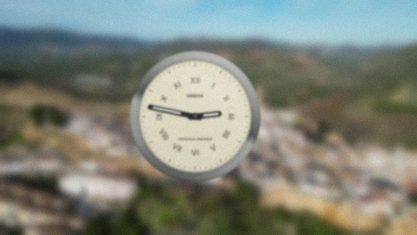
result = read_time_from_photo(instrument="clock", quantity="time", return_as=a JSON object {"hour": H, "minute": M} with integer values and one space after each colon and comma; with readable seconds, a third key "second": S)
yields {"hour": 2, "minute": 47}
